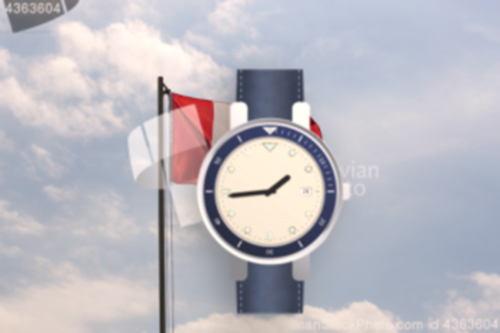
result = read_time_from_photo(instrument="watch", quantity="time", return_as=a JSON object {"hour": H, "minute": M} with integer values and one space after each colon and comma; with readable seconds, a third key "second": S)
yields {"hour": 1, "minute": 44}
